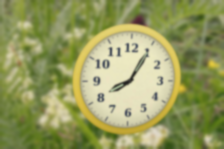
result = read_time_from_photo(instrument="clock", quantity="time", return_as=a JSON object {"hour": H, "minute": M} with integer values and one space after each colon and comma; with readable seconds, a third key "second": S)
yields {"hour": 8, "minute": 5}
